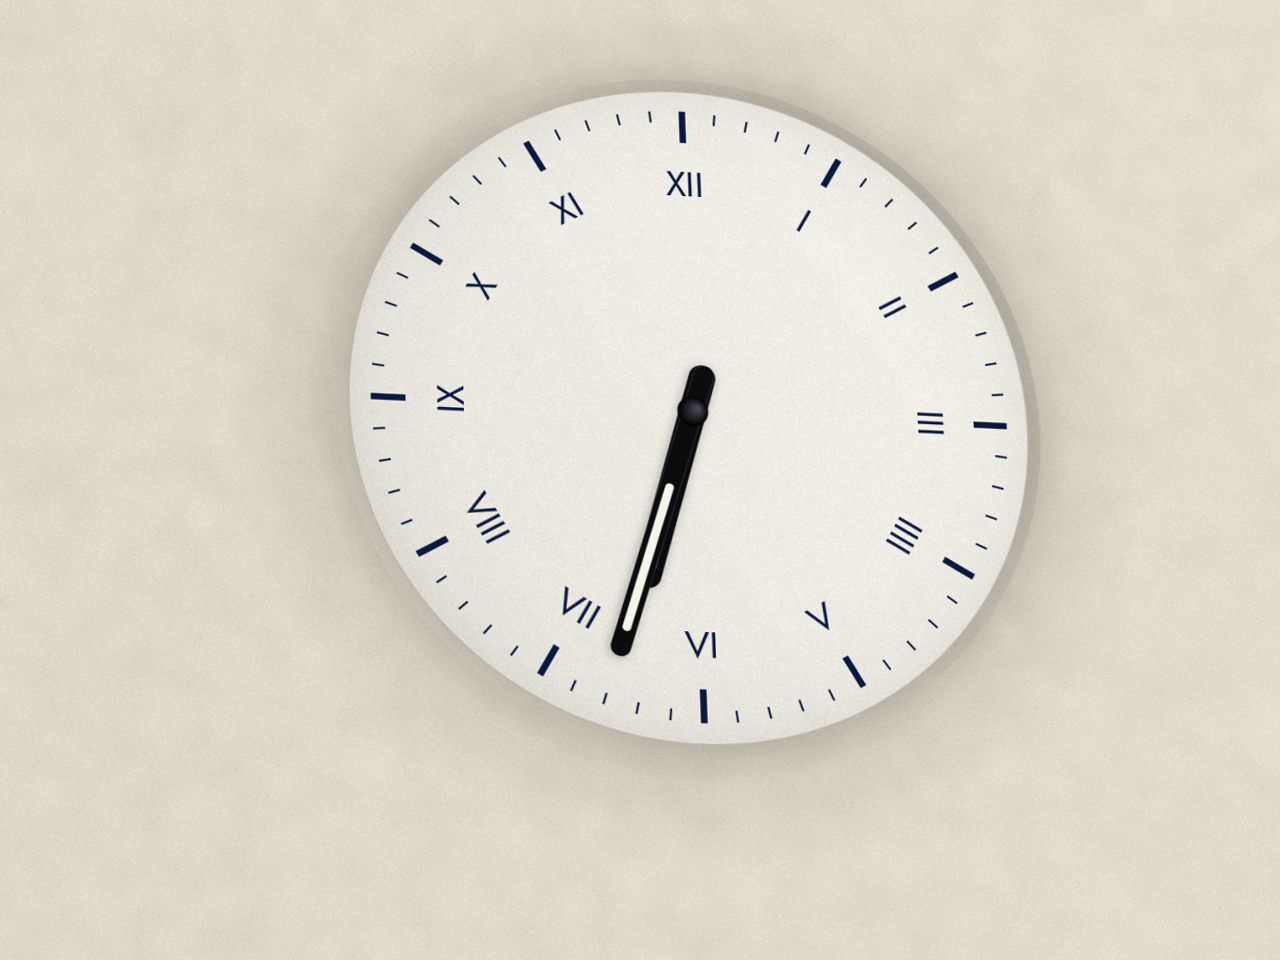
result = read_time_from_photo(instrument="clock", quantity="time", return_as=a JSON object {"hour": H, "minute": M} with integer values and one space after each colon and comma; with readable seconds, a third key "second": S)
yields {"hour": 6, "minute": 33}
